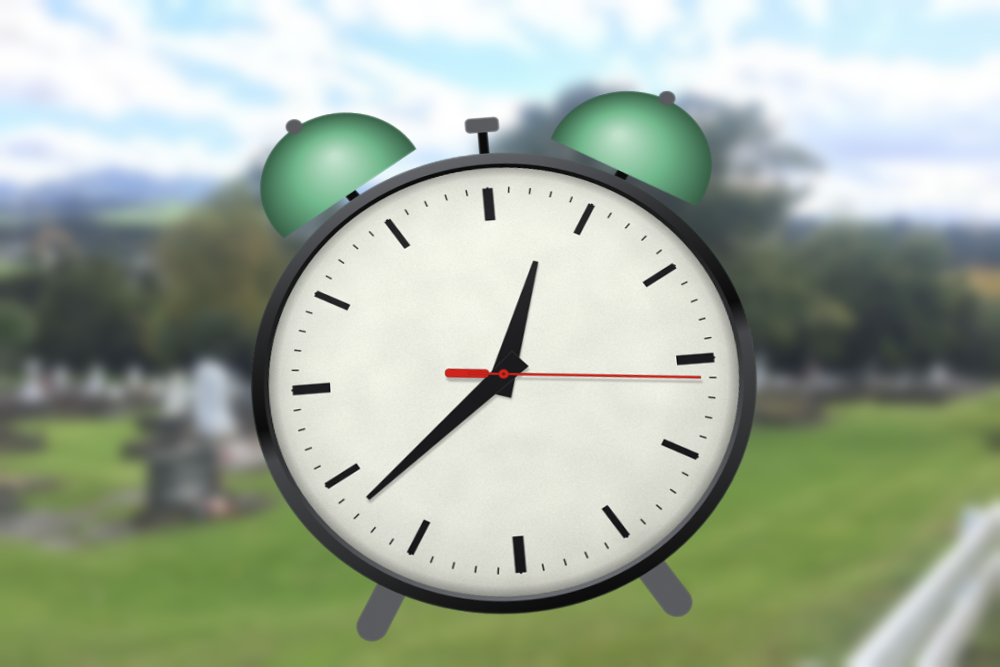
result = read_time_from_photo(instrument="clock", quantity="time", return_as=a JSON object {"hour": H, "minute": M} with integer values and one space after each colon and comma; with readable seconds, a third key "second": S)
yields {"hour": 12, "minute": 38, "second": 16}
